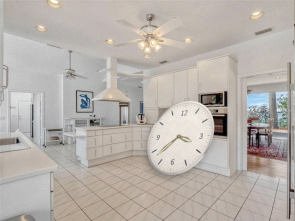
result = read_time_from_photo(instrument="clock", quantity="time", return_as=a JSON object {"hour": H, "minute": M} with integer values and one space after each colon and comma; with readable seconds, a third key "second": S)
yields {"hour": 3, "minute": 38}
